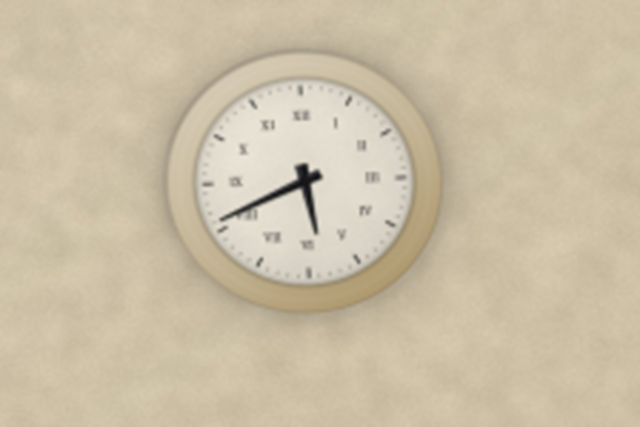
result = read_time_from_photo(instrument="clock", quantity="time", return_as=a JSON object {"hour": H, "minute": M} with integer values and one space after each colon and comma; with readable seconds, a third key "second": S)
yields {"hour": 5, "minute": 41}
